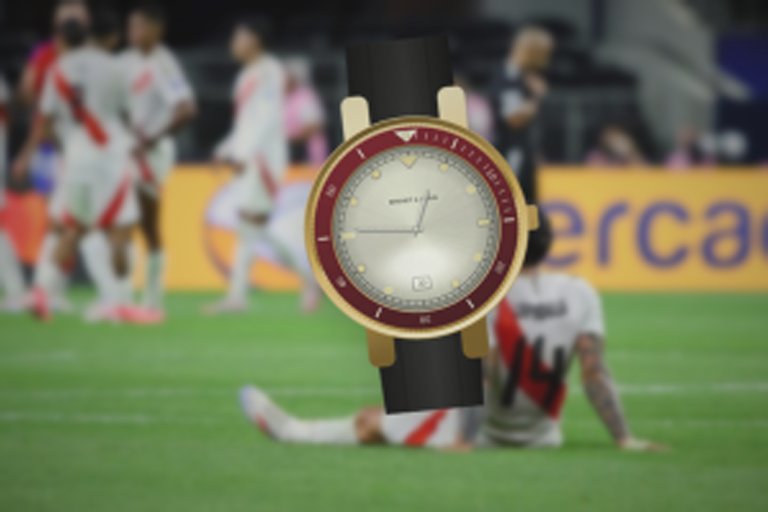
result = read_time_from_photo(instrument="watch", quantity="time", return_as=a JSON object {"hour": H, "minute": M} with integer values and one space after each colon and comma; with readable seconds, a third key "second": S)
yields {"hour": 12, "minute": 46}
